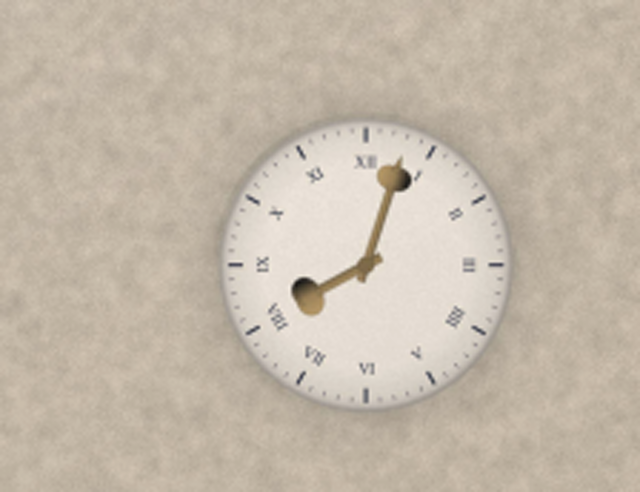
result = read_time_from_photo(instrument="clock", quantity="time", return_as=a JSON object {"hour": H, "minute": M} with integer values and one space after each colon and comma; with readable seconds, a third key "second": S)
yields {"hour": 8, "minute": 3}
